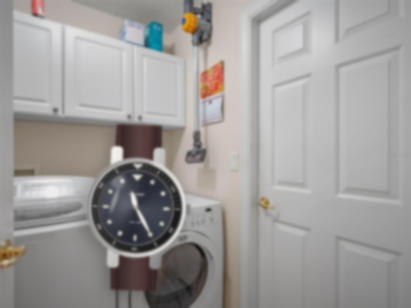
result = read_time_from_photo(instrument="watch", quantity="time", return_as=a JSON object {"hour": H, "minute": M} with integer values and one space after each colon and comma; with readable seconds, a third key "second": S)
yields {"hour": 11, "minute": 25}
